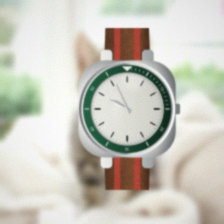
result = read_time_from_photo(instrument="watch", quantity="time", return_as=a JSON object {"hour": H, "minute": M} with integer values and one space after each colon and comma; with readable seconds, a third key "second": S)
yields {"hour": 9, "minute": 56}
